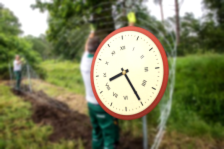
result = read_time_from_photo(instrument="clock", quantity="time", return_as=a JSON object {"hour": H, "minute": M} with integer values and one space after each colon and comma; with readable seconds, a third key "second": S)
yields {"hour": 8, "minute": 25}
